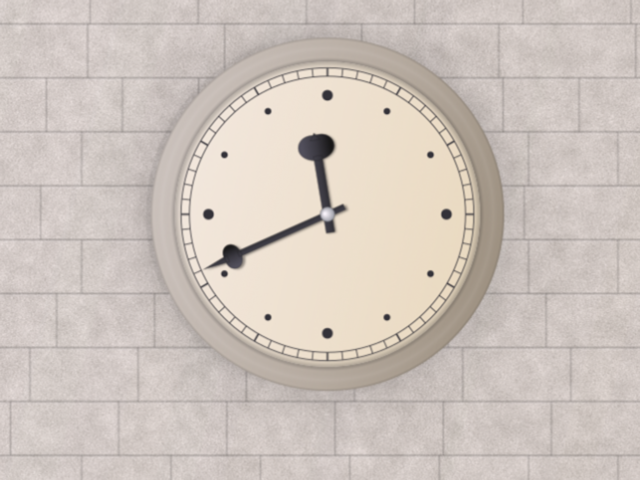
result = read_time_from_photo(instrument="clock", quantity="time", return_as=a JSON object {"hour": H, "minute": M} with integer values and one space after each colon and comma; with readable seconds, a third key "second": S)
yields {"hour": 11, "minute": 41}
